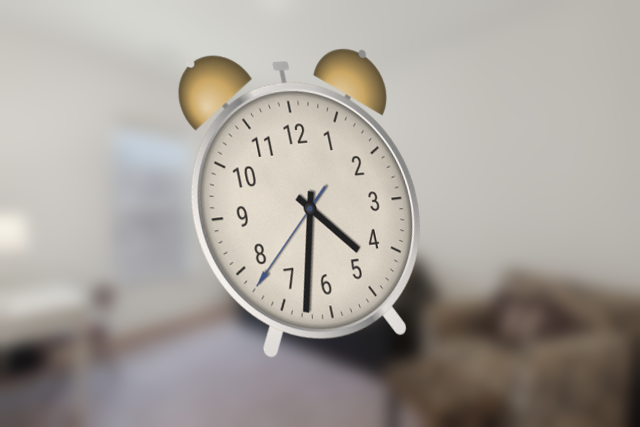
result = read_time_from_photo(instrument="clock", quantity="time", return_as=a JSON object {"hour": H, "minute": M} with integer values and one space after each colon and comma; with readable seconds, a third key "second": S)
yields {"hour": 4, "minute": 32, "second": 38}
